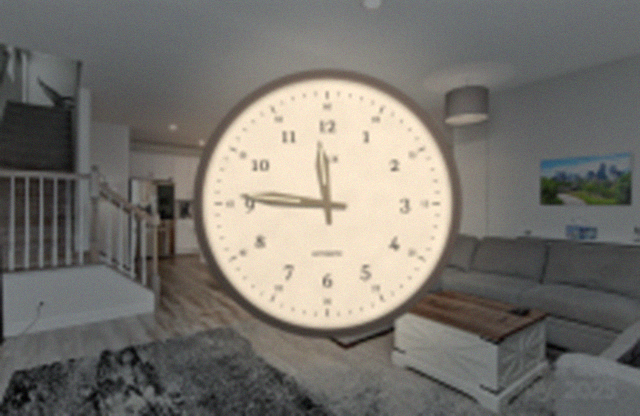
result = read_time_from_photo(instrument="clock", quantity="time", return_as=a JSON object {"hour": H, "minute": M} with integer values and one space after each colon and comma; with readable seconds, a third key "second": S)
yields {"hour": 11, "minute": 46}
